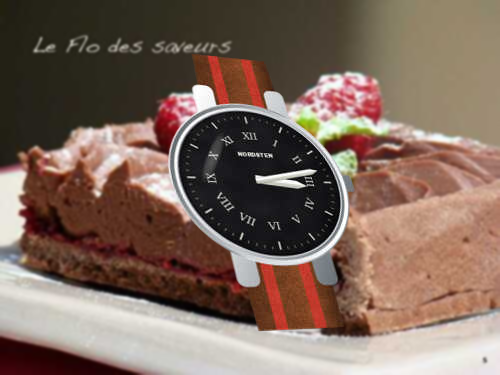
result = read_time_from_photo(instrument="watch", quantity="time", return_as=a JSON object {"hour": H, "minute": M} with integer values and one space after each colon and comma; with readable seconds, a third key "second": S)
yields {"hour": 3, "minute": 13}
